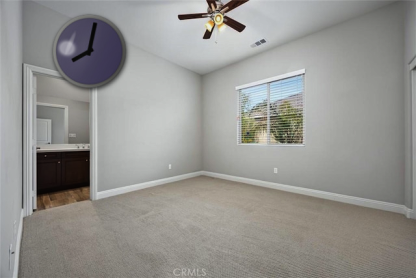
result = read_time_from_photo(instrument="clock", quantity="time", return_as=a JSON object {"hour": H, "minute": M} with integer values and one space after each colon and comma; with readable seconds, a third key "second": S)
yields {"hour": 8, "minute": 2}
